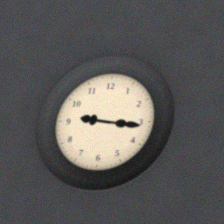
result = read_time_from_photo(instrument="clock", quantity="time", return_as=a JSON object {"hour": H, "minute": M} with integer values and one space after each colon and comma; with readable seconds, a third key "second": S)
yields {"hour": 9, "minute": 16}
